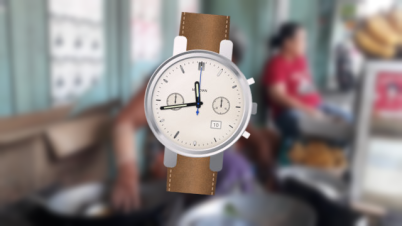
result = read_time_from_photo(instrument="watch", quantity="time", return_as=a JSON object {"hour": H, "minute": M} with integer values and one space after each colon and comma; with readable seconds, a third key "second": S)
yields {"hour": 11, "minute": 43}
